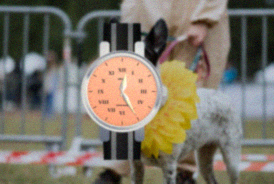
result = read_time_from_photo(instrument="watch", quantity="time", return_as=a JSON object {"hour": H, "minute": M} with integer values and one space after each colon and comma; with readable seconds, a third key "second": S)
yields {"hour": 12, "minute": 25}
